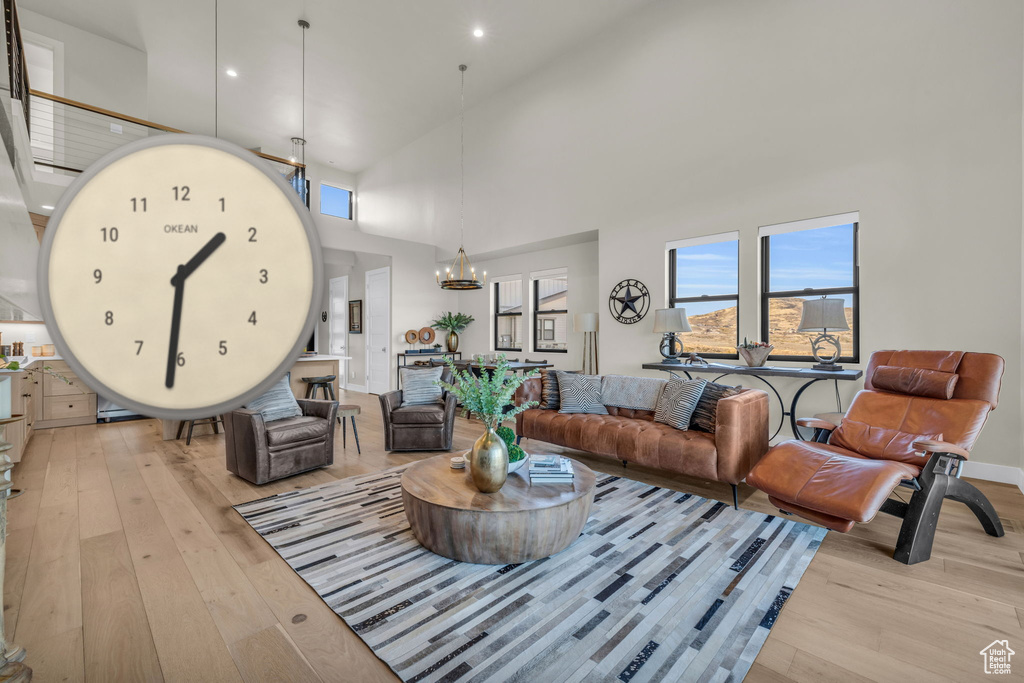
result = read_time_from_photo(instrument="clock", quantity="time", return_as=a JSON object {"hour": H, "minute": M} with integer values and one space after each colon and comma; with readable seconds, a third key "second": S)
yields {"hour": 1, "minute": 31}
